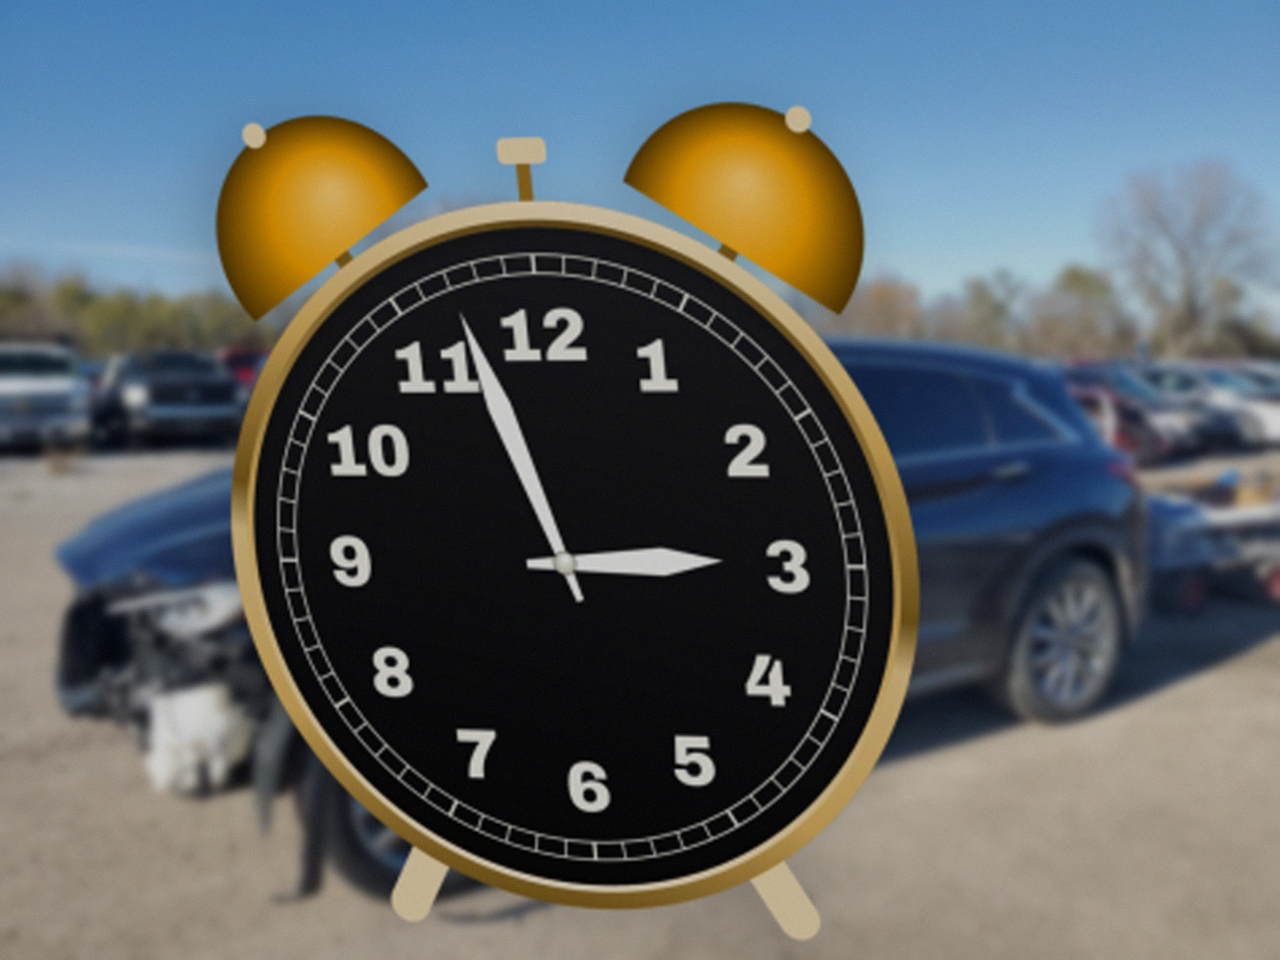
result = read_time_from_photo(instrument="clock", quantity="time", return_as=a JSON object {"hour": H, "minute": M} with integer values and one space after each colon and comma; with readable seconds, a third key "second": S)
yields {"hour": 2, "minute": 57}
